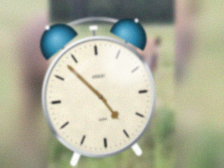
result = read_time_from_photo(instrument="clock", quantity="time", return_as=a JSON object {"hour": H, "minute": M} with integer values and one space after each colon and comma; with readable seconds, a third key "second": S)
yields {"hour": 4, "minute": 53}
